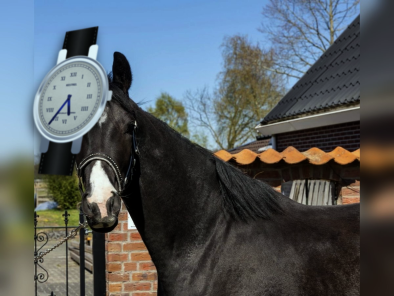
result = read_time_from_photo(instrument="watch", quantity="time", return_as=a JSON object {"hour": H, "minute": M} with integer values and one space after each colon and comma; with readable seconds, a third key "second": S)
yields {"hour": 5, "minute": 36}
